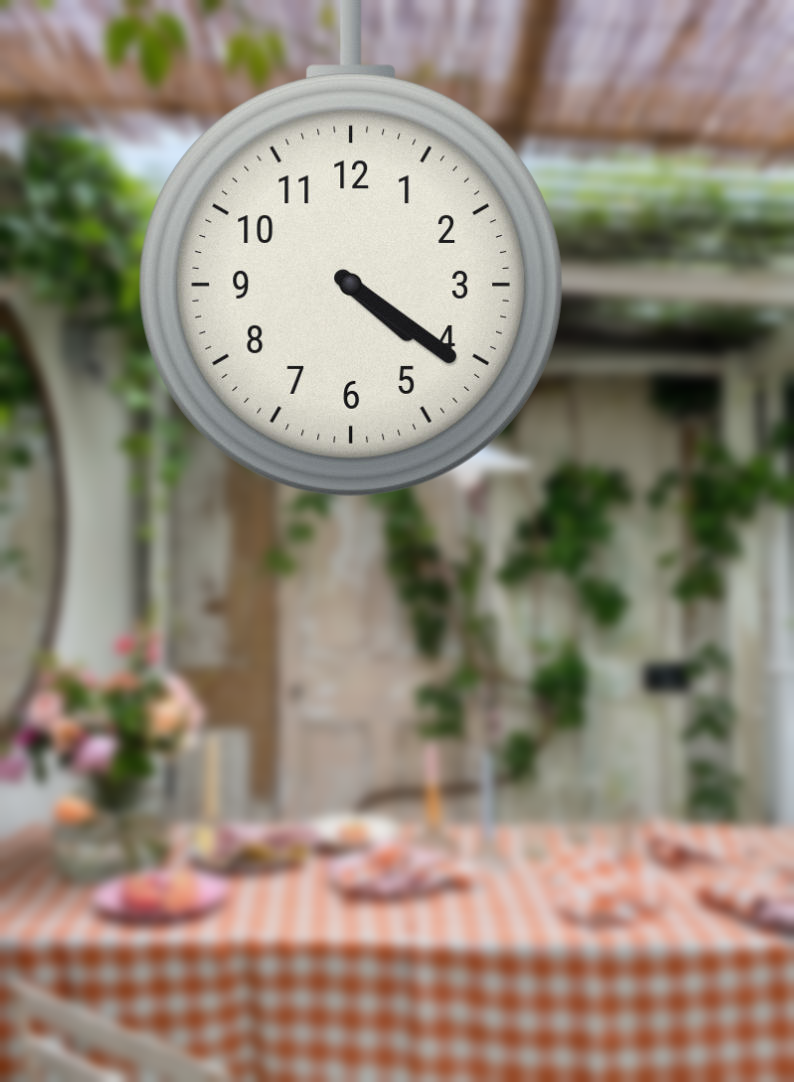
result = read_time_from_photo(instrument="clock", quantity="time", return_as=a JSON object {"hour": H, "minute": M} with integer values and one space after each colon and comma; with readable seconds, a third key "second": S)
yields {"hour": 4, "minute": 21}
